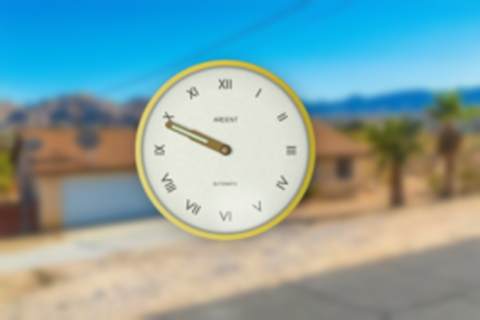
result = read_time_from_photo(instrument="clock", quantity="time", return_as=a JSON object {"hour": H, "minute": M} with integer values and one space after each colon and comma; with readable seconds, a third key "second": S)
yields {"hour": 9, "minute": 49}
